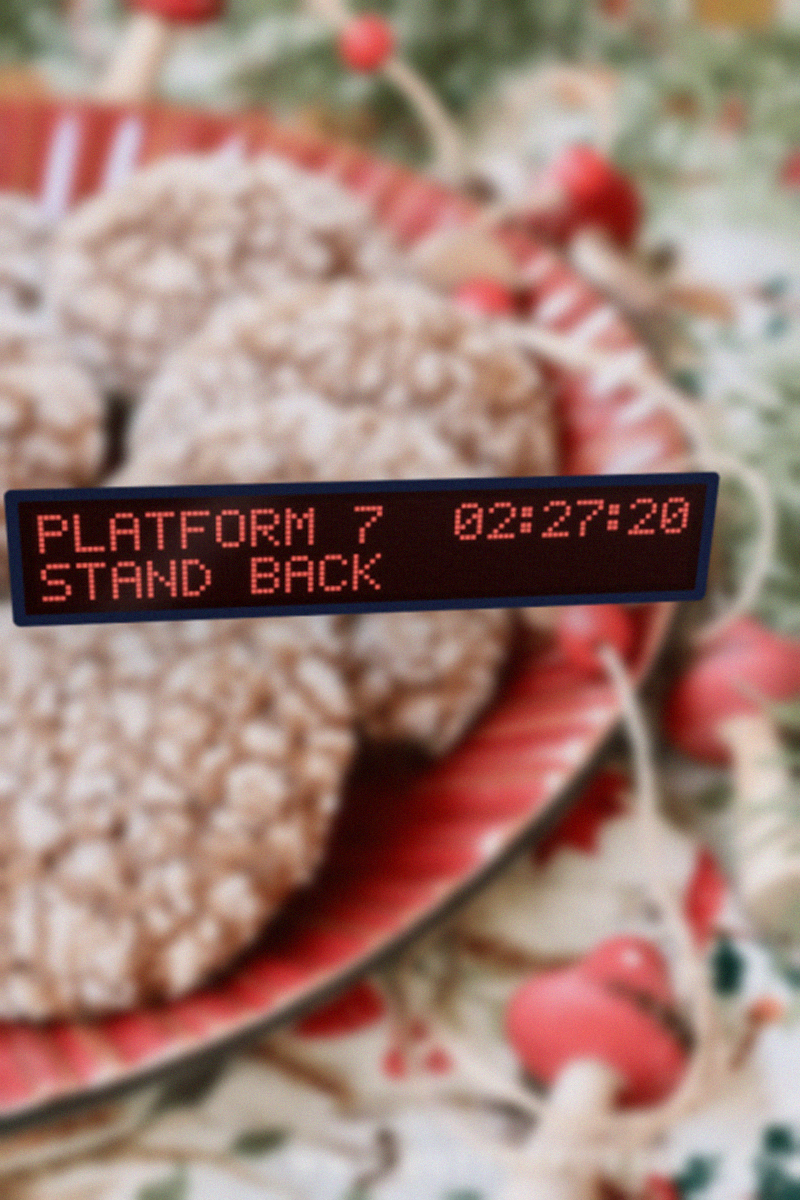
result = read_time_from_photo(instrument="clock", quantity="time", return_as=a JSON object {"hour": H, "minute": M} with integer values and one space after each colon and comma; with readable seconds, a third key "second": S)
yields {"hour": 2, "minute": 27, "second": 20}
